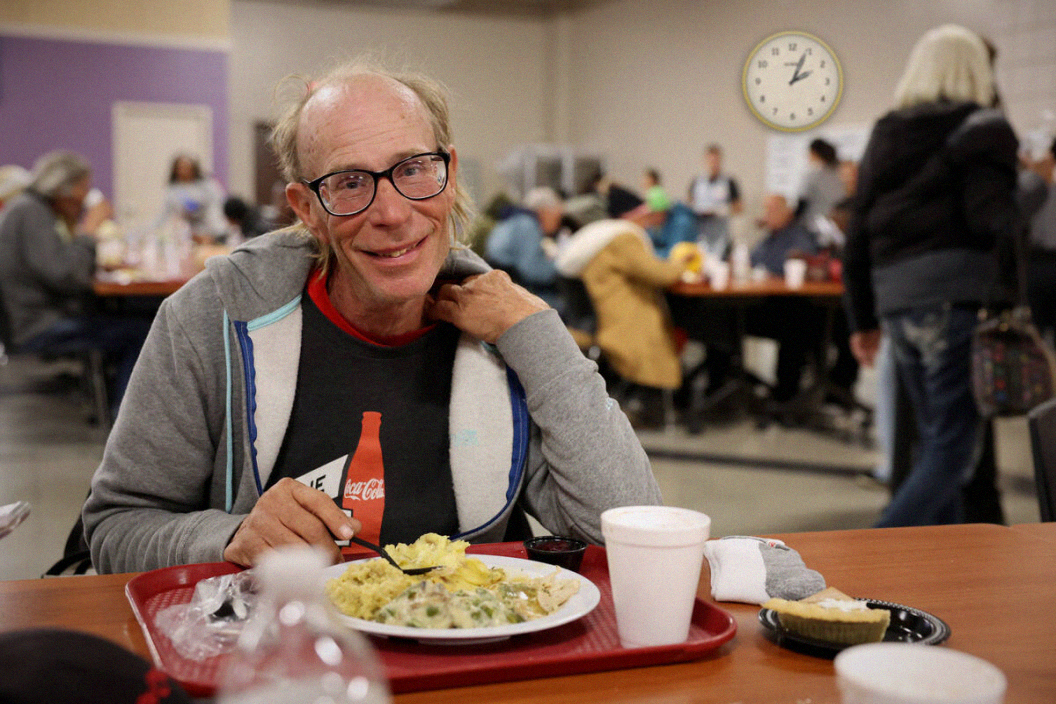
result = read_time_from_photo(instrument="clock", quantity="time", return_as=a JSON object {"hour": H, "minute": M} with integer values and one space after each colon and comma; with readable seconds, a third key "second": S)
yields {"hour": 2, "minute": 4}
